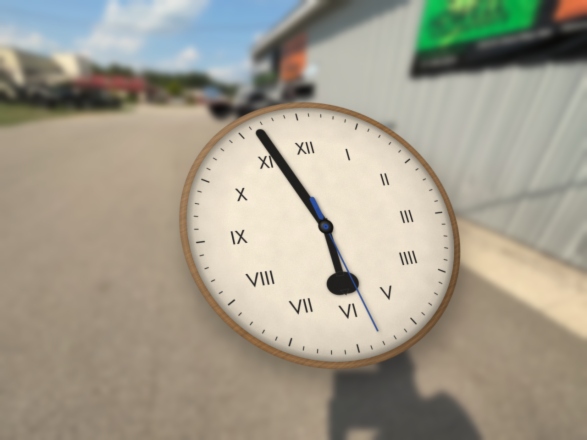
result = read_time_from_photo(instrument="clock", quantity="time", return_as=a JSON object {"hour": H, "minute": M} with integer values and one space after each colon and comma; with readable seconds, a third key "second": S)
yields {"hour": 5, "minute": 56, "second": 28}
